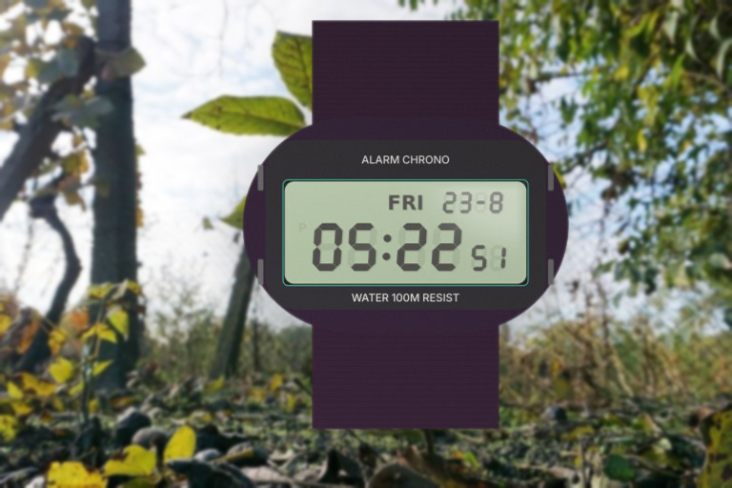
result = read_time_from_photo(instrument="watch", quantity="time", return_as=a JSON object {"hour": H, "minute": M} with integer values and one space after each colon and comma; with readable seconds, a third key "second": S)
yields {"hour": 5, "minute": 22, "second": 51}
